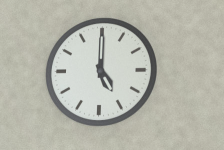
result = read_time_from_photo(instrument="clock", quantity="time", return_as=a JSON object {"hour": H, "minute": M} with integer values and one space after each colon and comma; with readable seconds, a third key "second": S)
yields {"hour": 5, "minute": 0}
